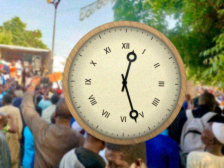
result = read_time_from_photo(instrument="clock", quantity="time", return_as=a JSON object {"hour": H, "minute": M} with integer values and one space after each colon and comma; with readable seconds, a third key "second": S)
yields {"hour": 12, "minute": 27}
